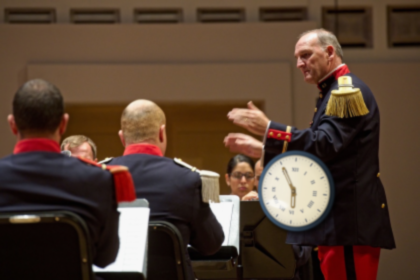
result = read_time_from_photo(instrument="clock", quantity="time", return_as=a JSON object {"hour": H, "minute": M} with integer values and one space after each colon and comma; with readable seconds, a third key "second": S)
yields {"hour": 5, "minute": 55}
